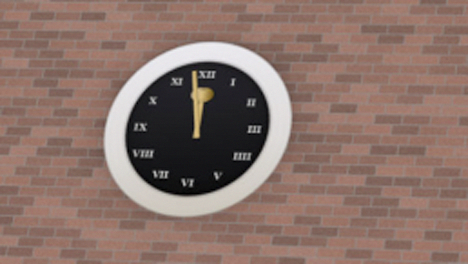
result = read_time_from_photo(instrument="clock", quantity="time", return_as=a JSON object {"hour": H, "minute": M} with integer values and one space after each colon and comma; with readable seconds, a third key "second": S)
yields {"hour": 11, "minute": 58}
